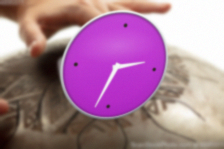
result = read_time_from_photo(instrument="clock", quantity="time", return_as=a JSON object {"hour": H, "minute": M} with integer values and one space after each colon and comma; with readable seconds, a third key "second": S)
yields {"hour": 2, "minute": 33}
